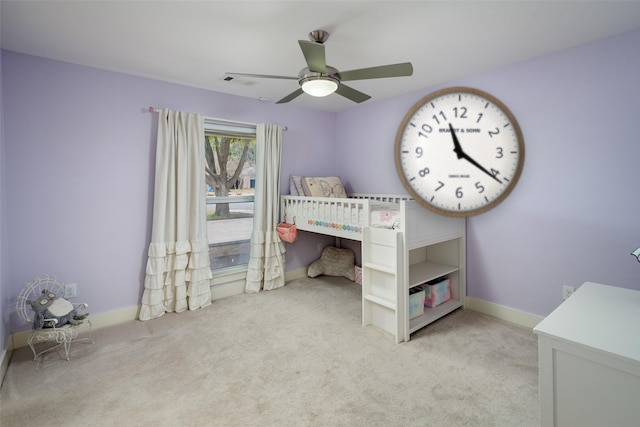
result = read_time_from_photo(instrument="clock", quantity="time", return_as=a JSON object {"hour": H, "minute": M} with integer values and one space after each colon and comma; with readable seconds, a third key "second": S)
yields {"hour": 11, "minute": 21}
